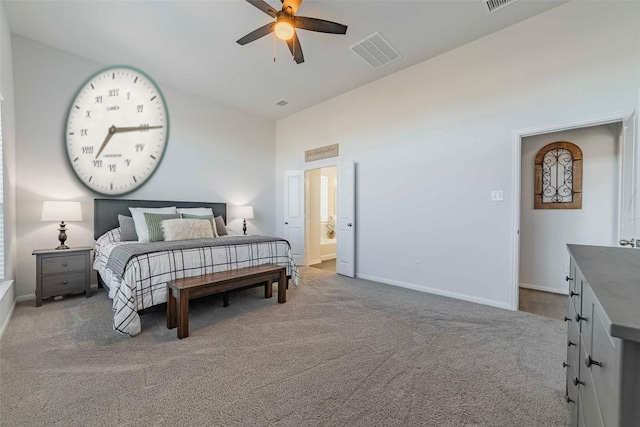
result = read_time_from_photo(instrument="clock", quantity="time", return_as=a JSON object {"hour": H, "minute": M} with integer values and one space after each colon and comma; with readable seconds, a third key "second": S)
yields {"hour": 7, "minute": 15}
